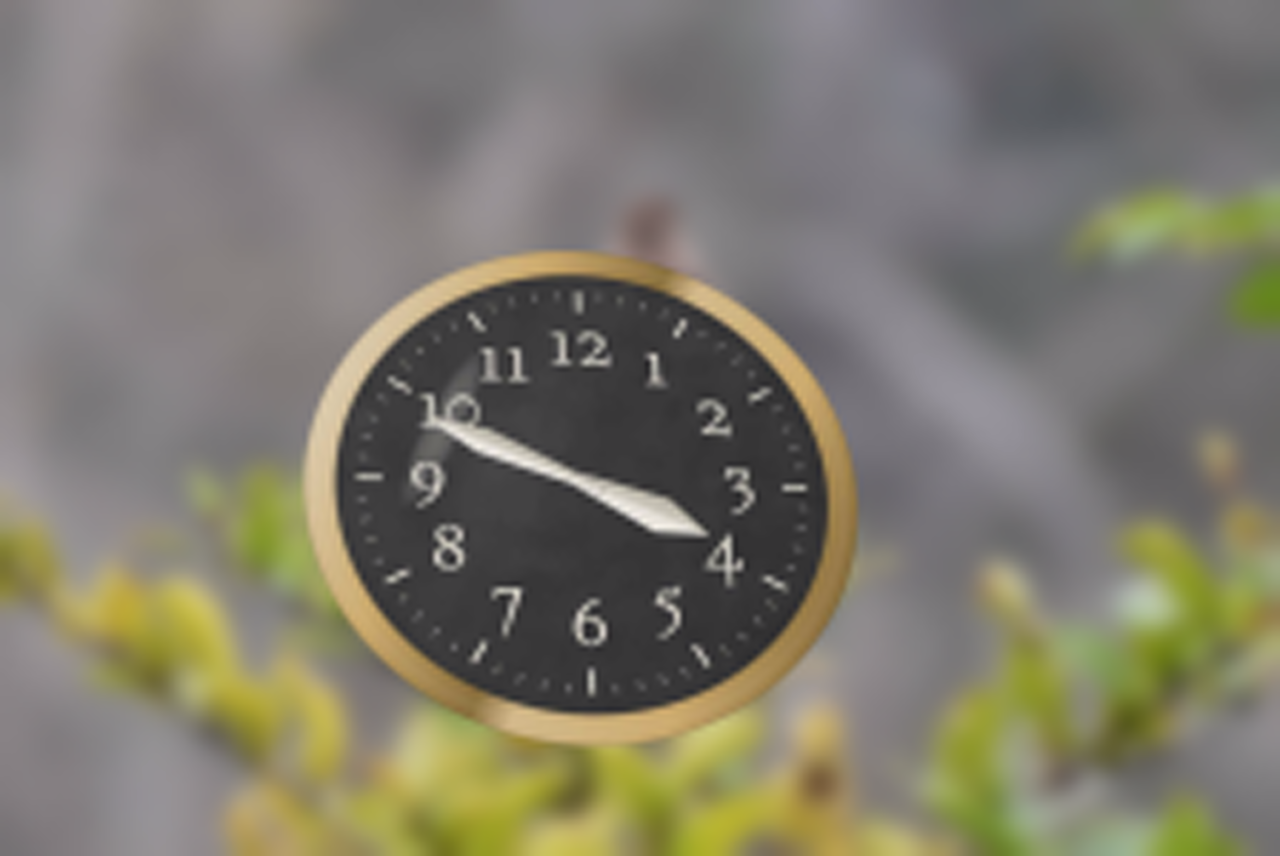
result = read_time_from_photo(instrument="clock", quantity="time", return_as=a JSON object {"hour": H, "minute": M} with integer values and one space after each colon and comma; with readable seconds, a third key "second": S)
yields {"hour": 3, "minute": 49}
